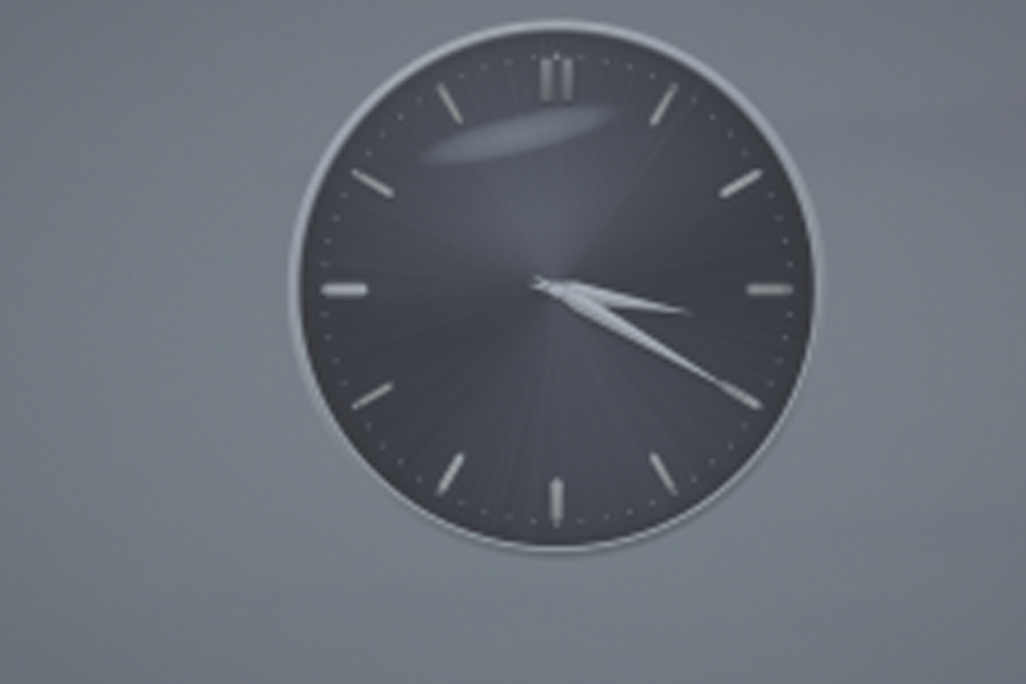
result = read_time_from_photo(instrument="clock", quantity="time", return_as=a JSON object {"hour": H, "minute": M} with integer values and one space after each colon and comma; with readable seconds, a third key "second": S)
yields {"hour": 3, "minute": 20}
